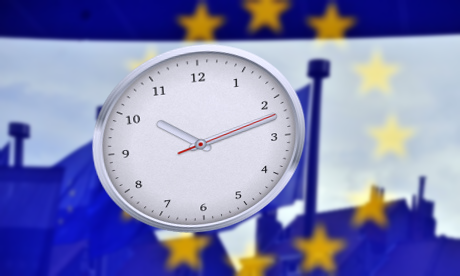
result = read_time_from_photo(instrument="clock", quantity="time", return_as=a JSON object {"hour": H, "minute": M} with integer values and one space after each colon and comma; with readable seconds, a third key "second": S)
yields {"hour": 10, "minute": 12, "second": 12}
